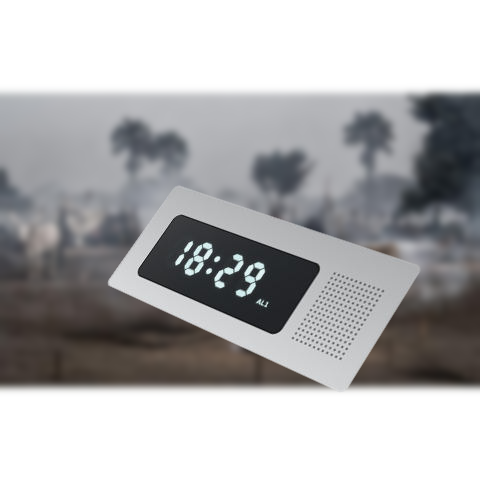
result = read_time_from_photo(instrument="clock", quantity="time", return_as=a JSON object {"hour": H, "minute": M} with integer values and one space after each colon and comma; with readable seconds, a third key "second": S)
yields {"hour": 18, "minute": 29}
